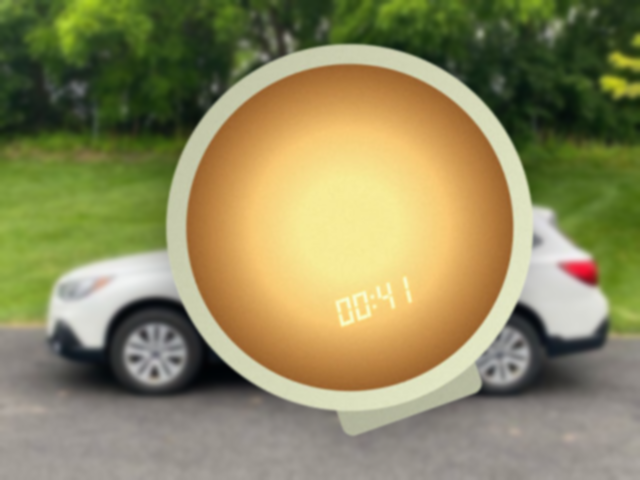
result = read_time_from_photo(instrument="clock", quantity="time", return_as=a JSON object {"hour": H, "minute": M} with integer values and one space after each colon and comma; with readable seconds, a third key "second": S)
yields {"hour": 0, "minute": 41}
